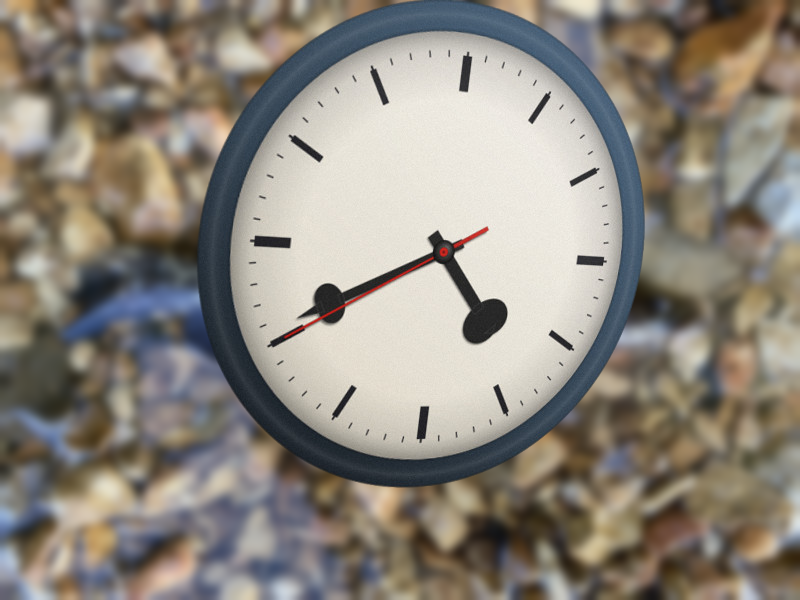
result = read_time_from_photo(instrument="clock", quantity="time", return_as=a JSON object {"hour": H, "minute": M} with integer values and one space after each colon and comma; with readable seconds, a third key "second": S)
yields {"hour": 4, "minute": 40, "second": 40}
